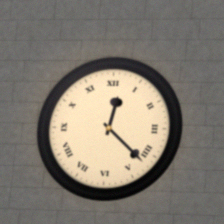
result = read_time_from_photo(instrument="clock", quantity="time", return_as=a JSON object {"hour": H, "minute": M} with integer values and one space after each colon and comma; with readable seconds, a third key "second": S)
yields {"hour": 12, "minute": 22}
